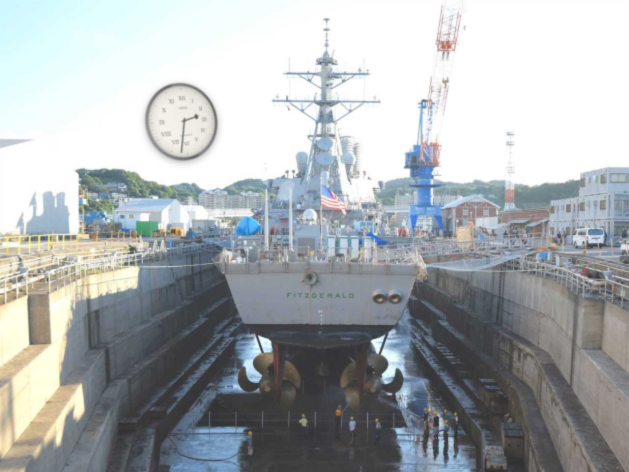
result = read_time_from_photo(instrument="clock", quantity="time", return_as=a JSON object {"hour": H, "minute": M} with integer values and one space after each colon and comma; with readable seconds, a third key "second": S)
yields {"hour": 2, "minute": 32}
